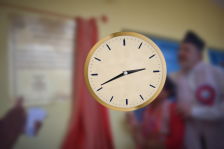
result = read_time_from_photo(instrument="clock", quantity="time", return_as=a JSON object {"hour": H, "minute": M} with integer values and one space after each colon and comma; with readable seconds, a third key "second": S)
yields {"hour": 2, "minute": 41}
